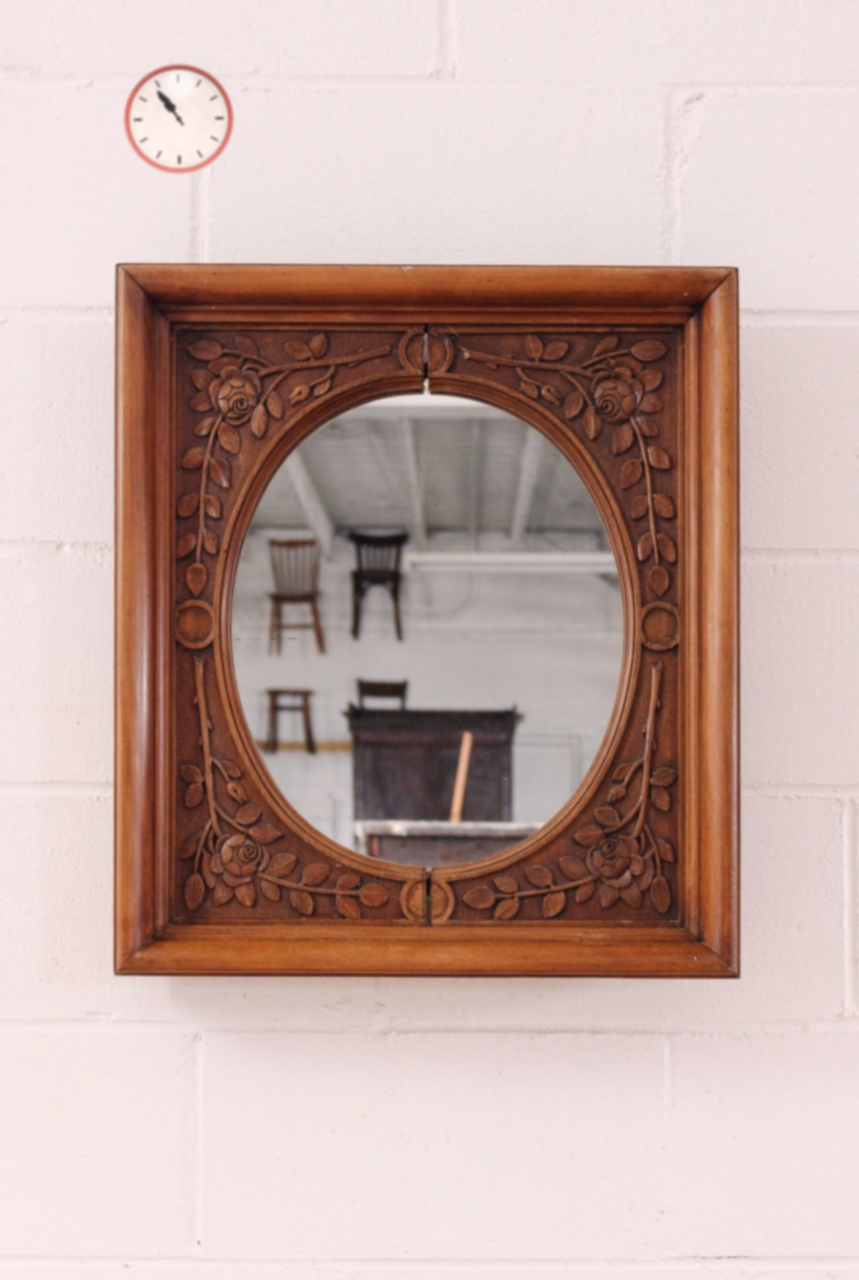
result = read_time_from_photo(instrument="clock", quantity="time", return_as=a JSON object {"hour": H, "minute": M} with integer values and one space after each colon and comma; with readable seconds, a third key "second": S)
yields {"hour": 10, "minute": 54}
